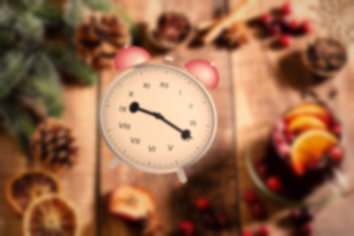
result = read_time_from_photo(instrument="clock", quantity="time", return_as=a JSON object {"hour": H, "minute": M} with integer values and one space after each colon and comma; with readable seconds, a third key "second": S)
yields {"hour": 9, "minute": 19}
